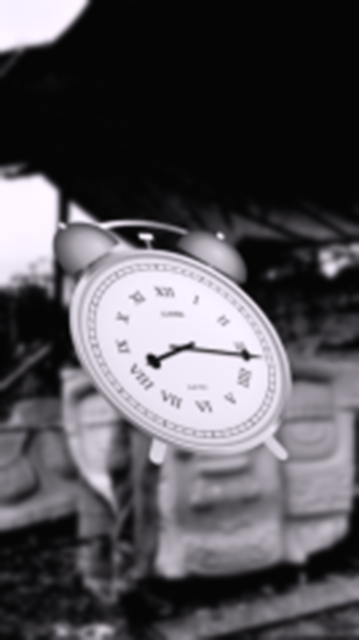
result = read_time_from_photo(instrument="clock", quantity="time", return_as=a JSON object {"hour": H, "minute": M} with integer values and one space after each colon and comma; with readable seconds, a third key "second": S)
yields {"hour": 8, "minute": 16}
